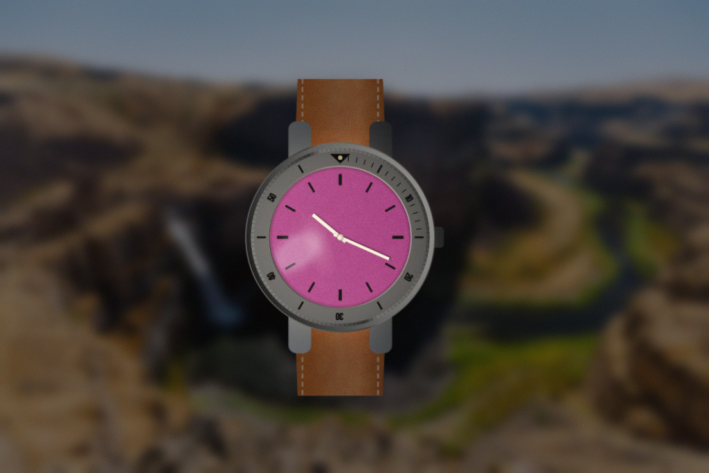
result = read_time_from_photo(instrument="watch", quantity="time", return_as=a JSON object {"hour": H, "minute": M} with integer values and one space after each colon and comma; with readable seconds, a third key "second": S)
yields {"hour": 10, "minute": 19}
